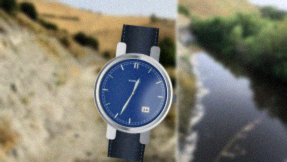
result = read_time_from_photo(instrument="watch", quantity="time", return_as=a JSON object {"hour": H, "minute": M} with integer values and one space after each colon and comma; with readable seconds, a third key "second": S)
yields {"hour": 12, "minute": 34}
